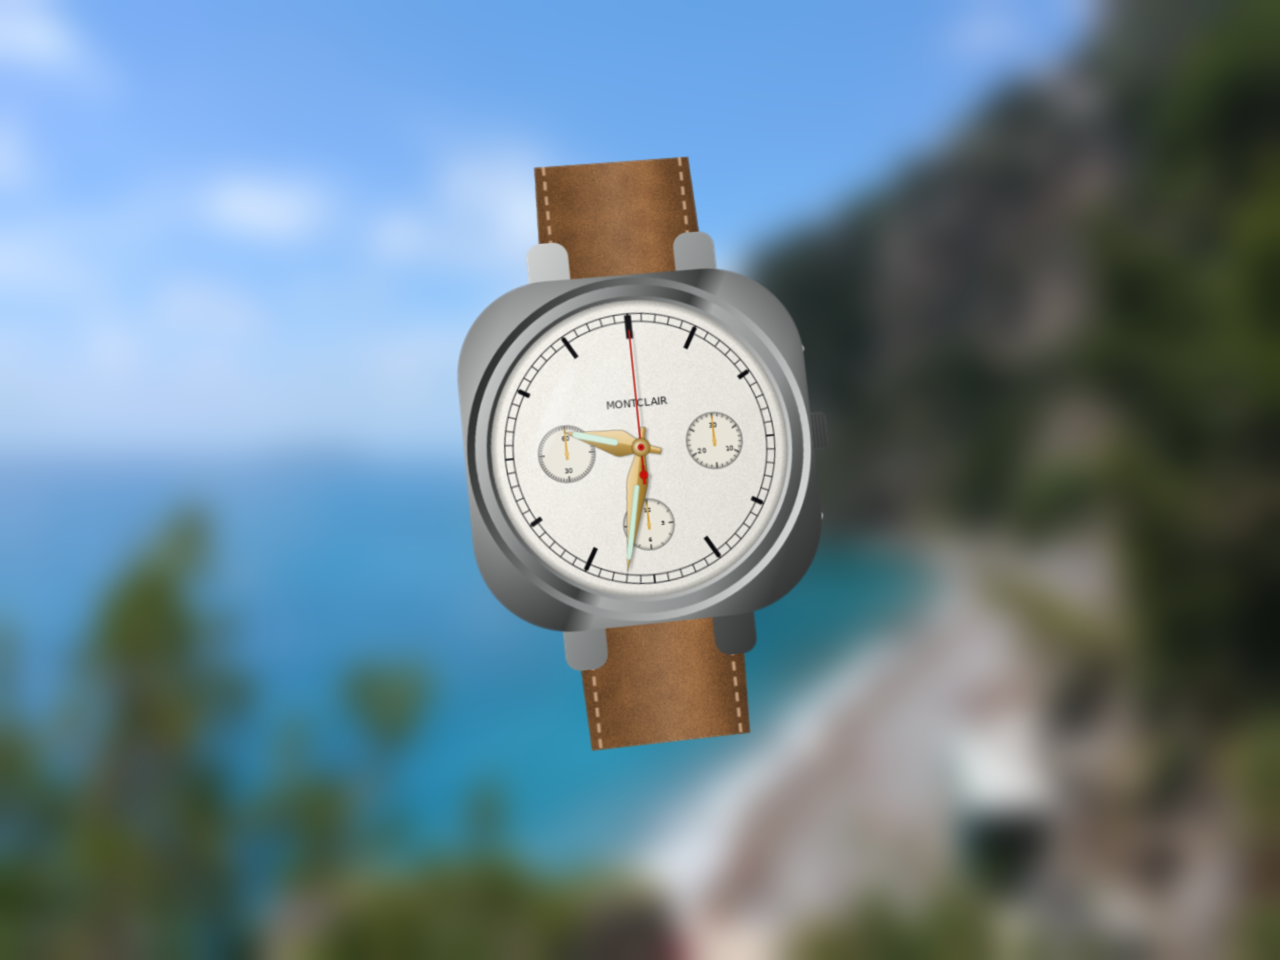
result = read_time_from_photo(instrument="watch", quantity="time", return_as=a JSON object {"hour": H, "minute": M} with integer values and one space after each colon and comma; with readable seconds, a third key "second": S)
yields {"hour": 9, "minute": 32}
